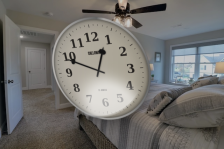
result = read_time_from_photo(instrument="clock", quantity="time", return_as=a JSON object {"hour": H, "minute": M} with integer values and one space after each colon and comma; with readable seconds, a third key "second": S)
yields {"hour": 12, "minute": 49}
